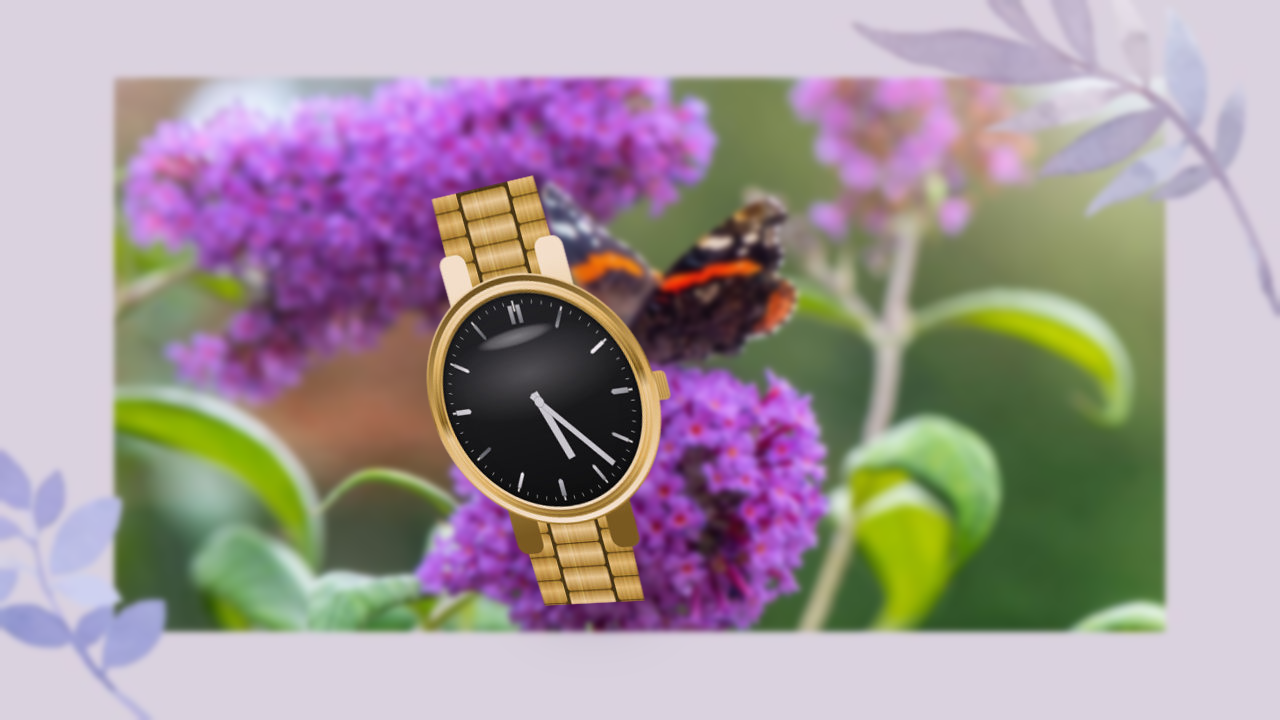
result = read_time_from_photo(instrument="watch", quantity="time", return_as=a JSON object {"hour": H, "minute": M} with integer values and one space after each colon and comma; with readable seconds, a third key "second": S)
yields {"hour": 5, "minute": 23}
